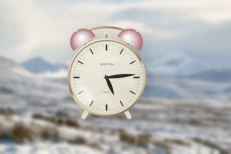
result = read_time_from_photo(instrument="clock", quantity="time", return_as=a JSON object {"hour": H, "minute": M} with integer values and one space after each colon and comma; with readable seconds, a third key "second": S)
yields {"hour": 5, "minute": 14}
